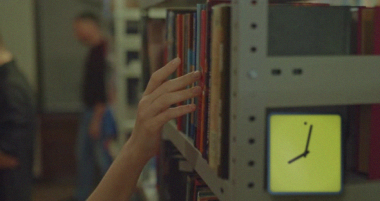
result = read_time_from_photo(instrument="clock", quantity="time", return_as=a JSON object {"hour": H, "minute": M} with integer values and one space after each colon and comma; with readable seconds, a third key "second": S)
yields {"hour": 8, "minute": 2}
